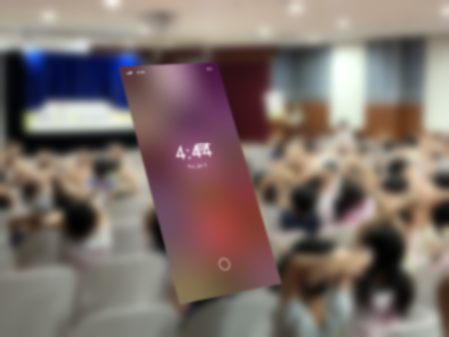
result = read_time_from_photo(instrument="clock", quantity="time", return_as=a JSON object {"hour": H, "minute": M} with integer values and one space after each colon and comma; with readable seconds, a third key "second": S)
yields {"hour": 4, "minute": 44}
